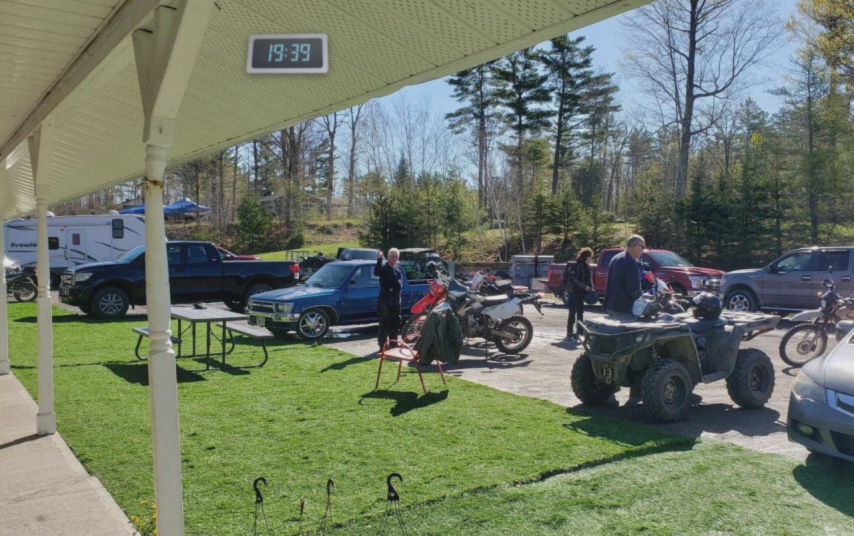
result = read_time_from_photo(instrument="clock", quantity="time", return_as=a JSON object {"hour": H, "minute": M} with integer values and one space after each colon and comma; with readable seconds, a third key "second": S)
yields {"hour": 19, "minute": 39}
